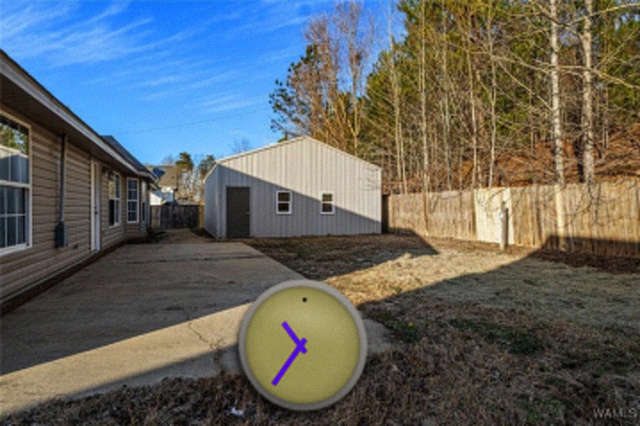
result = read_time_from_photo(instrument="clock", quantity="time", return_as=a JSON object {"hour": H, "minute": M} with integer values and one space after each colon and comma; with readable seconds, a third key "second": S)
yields {"hour": 10, "minute": 35}
